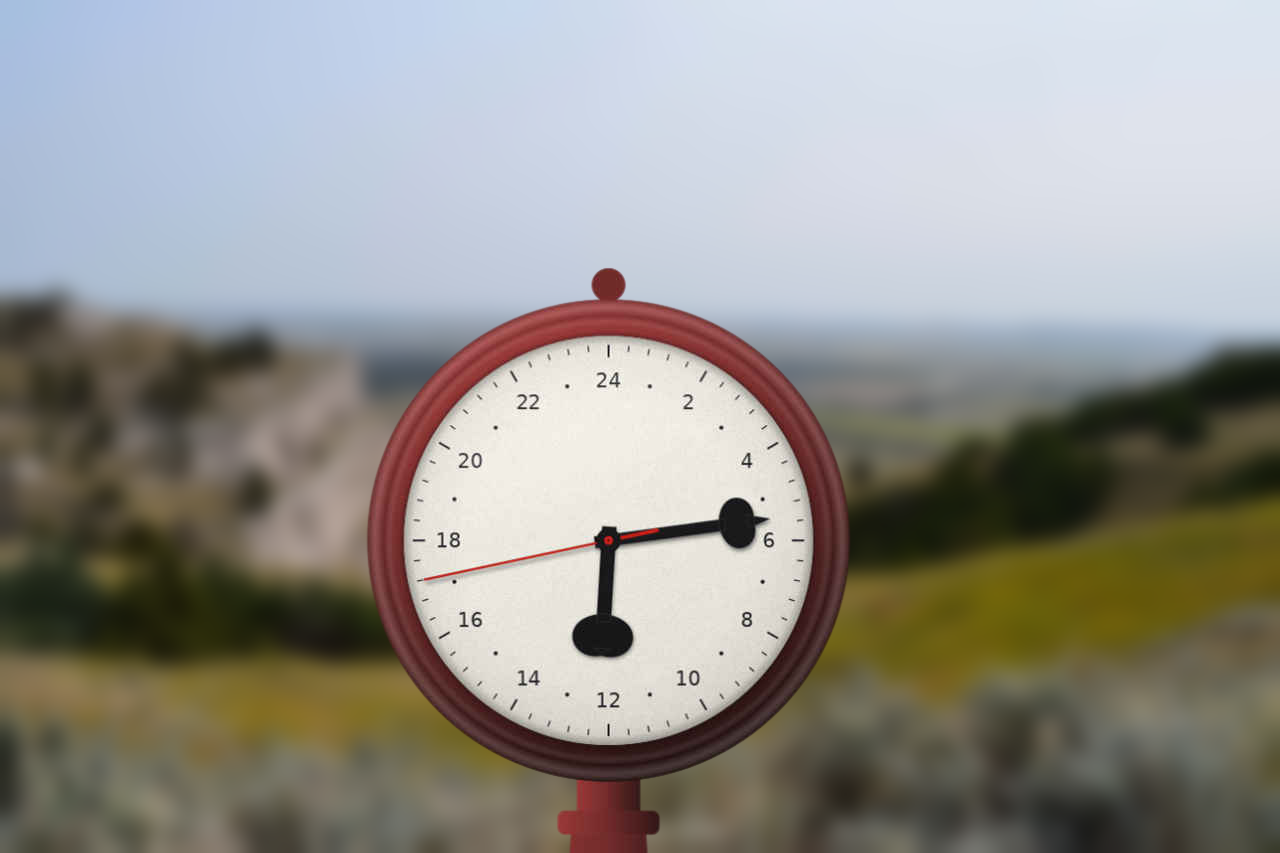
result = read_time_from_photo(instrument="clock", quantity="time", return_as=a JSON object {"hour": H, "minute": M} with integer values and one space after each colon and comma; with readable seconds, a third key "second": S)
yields {"hour": 12, "minute": 13, "second": 43}
